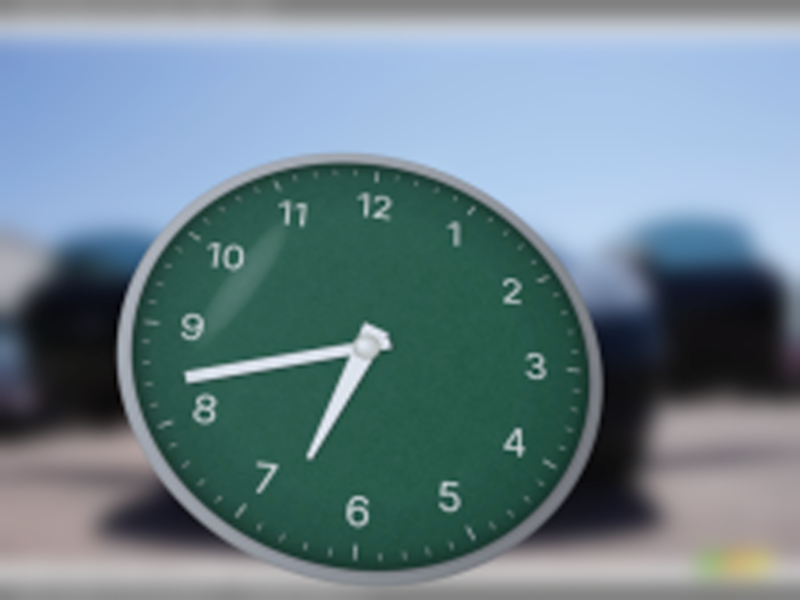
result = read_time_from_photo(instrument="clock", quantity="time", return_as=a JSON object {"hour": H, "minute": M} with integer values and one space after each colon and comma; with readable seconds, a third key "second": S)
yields {"hour": 6, "minute": 42}
